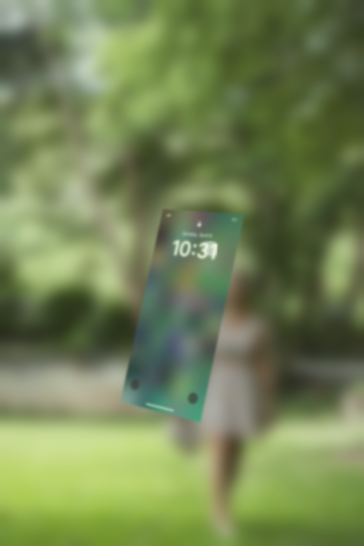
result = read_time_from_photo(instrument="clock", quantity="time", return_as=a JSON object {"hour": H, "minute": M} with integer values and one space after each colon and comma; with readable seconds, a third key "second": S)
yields {"hour": 10, "minute": 31}
